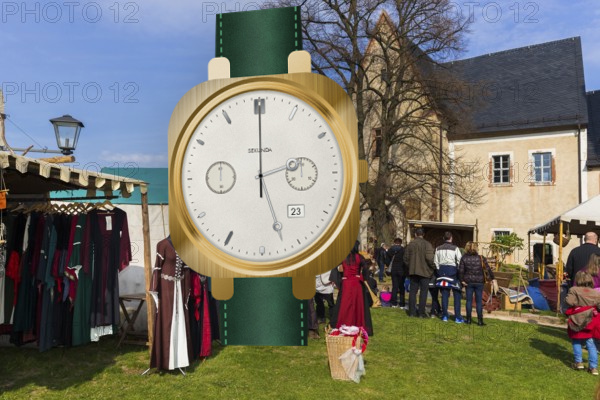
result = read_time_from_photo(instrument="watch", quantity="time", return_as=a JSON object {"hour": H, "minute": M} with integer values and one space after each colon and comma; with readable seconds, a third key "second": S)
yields {"hour": 2, "minute": 27}
